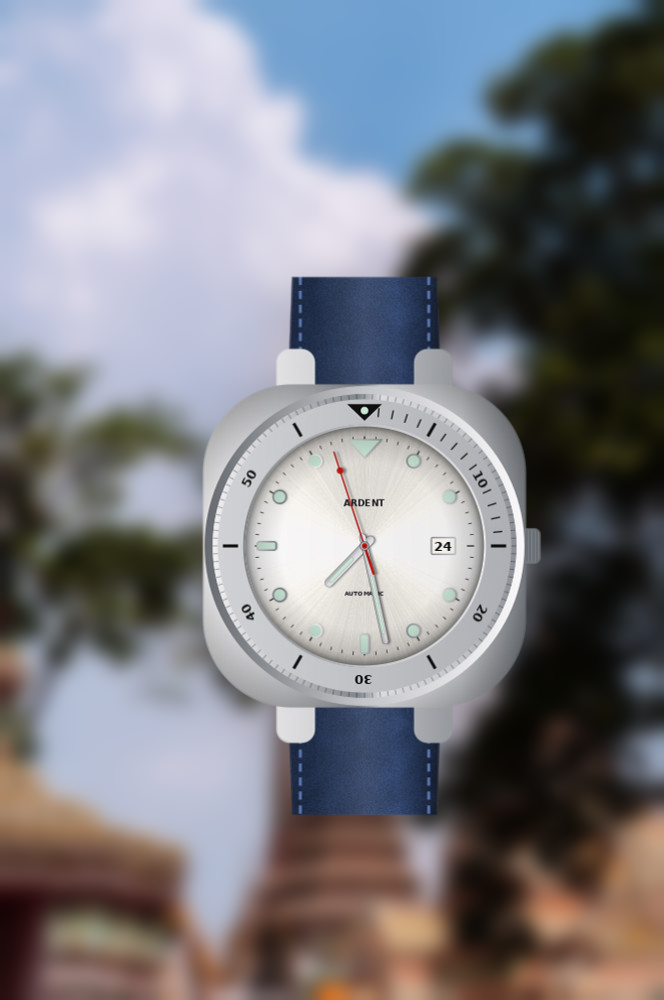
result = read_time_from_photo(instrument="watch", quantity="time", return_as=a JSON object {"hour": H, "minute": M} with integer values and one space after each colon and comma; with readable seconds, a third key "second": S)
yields {"hour": 7, "minute": 27, "second": 57}
